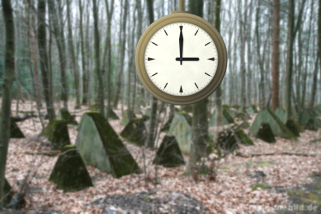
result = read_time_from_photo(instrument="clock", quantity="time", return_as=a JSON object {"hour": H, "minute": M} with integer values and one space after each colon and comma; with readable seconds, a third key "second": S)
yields {"hour": 3, "minute": 0}
